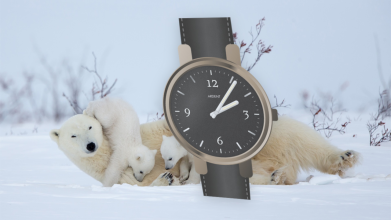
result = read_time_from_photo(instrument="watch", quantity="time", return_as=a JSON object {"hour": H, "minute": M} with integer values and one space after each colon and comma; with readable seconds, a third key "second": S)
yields {"hour": 2, "minute": 6}
